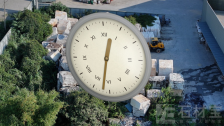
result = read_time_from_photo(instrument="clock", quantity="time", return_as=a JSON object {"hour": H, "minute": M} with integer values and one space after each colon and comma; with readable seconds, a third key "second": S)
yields {"hour": 12, "minute": 32}
